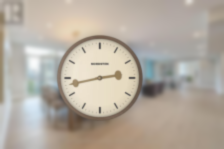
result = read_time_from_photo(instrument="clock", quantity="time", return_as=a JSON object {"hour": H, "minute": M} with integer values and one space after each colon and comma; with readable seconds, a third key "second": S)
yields {"hour": 2, "minute": 43}
